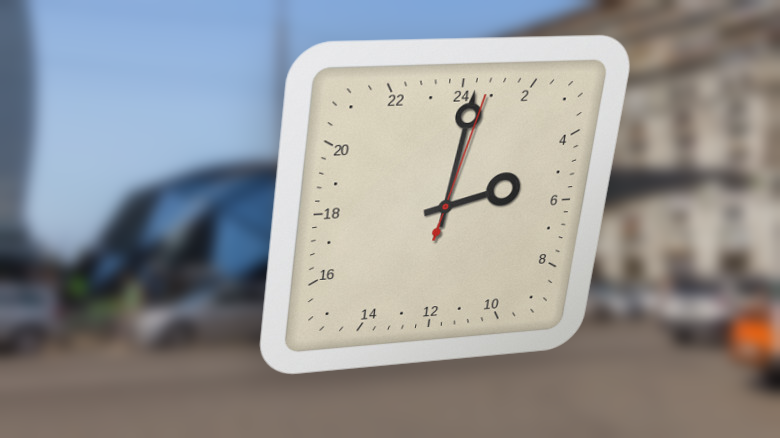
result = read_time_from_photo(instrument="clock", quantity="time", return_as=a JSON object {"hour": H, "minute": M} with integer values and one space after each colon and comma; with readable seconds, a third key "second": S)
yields {"hour": 5, "minute": 1, "second": 2}
